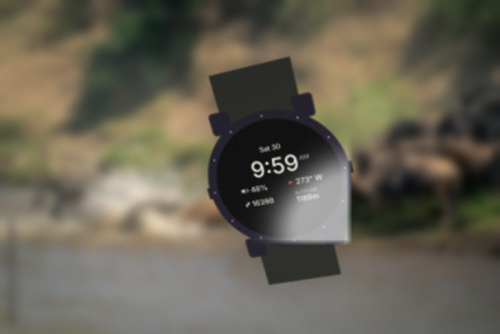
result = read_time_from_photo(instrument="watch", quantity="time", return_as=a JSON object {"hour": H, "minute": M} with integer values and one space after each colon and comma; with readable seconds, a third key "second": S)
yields {"hour": 9, "minute": 59}
